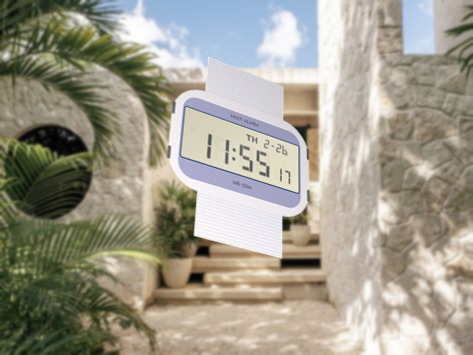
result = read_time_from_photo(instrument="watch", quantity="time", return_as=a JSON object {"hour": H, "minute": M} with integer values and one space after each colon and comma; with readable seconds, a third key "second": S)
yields {"hour": 11, "minute": 55, "second": 17}
